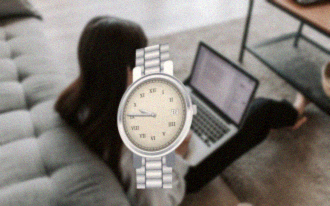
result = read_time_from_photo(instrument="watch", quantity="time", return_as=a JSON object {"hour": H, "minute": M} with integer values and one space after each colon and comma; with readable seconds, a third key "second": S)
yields {"hour": 9, "minute": 46}
